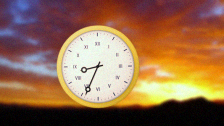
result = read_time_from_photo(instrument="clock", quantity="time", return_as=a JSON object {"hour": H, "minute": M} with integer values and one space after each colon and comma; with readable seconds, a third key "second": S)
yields {"hour": 8, "minute": 34}
